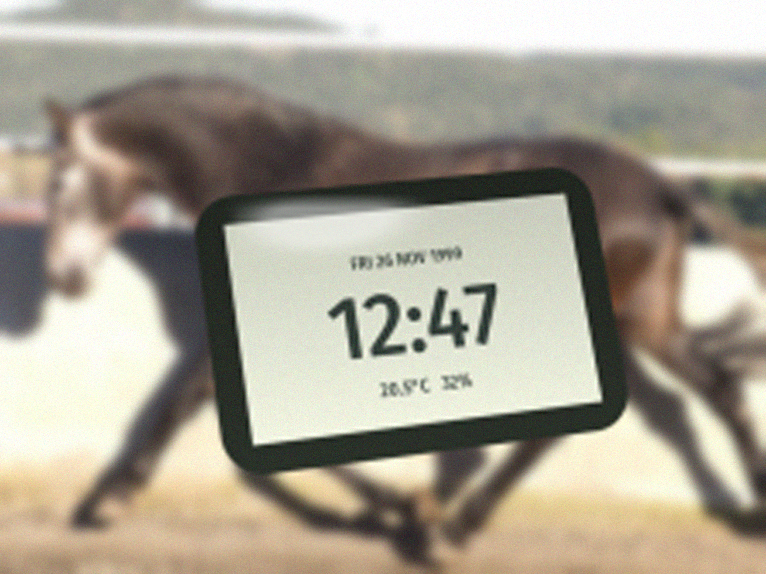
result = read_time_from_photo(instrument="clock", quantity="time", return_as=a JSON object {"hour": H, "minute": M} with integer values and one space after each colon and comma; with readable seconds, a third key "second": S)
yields {"hour": 12, "minute": 47}
